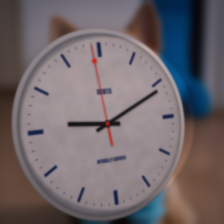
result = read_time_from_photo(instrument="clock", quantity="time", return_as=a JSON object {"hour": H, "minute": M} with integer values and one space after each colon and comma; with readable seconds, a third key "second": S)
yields {"hour": 9, "minute": 10, "second": 59}
